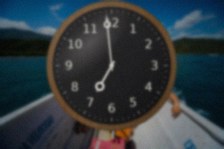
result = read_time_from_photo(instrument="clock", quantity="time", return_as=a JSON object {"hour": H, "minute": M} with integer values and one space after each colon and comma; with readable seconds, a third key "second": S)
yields {"hour": 6, "minute": 59}
